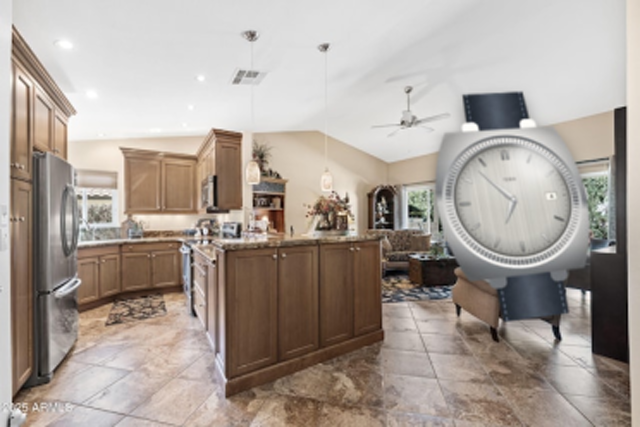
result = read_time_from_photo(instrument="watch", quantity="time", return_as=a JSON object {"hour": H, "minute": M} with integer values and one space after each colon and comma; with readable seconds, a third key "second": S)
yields {"hour": 6, "minute": 53}
